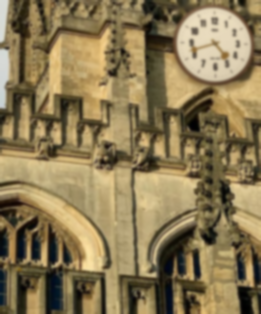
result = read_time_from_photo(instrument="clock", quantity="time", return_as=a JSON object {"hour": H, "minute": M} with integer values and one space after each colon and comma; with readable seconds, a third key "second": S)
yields {"hour": 4, "minute": 42}
